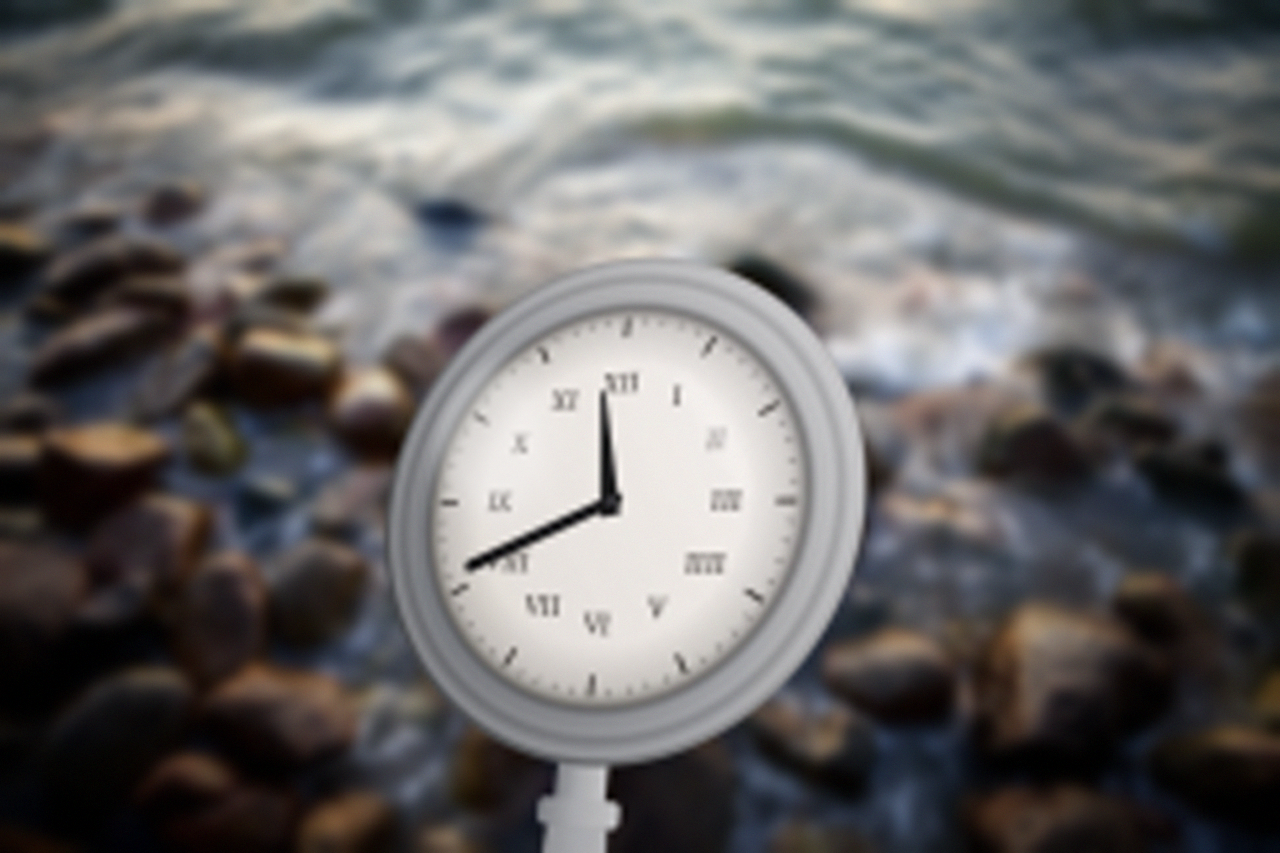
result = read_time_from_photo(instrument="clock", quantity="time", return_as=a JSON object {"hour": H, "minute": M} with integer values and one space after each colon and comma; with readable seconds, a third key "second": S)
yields {"hour": 11, "minute": 41}
